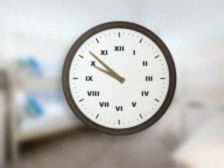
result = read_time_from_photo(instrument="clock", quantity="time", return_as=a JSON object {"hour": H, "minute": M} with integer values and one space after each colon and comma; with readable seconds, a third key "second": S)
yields {"hour": 9, "minute": 52}
